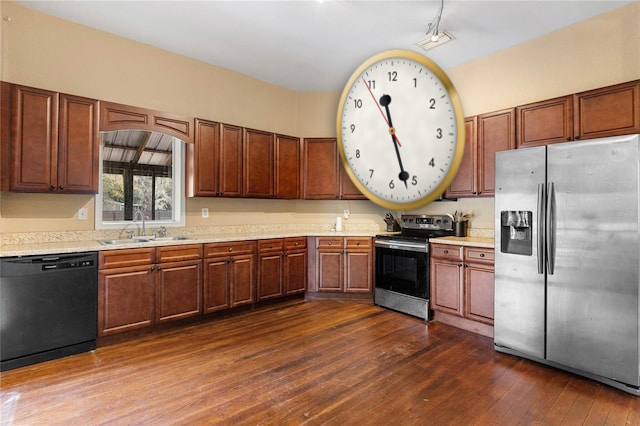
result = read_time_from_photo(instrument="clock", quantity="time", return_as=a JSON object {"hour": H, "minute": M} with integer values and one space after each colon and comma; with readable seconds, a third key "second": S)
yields {"hour": 11, "minute": 26, "second": 54}
